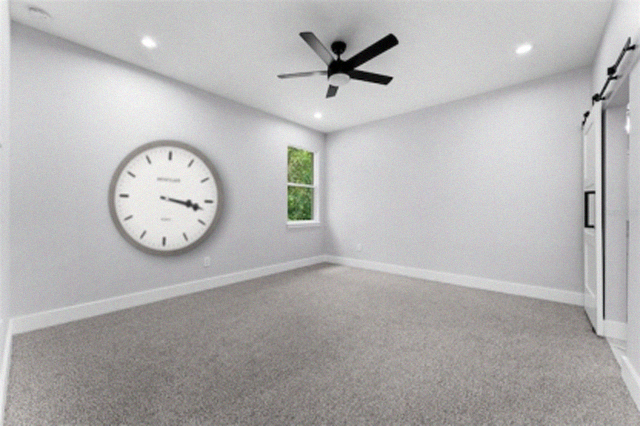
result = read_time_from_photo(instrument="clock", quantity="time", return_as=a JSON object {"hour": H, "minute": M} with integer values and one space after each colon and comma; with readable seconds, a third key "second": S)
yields {"hour": 3, "minute": 17}
